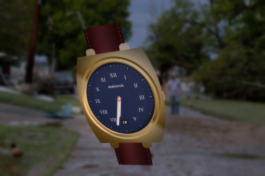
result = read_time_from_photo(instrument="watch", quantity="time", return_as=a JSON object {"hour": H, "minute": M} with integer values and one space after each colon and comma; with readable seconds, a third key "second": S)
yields {"hour": 6, "minute": 33}
